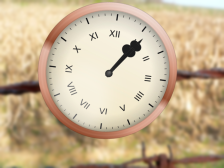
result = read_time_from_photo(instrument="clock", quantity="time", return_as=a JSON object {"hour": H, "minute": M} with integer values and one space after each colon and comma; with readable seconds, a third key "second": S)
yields {"hour": 1, "minute": 6}
